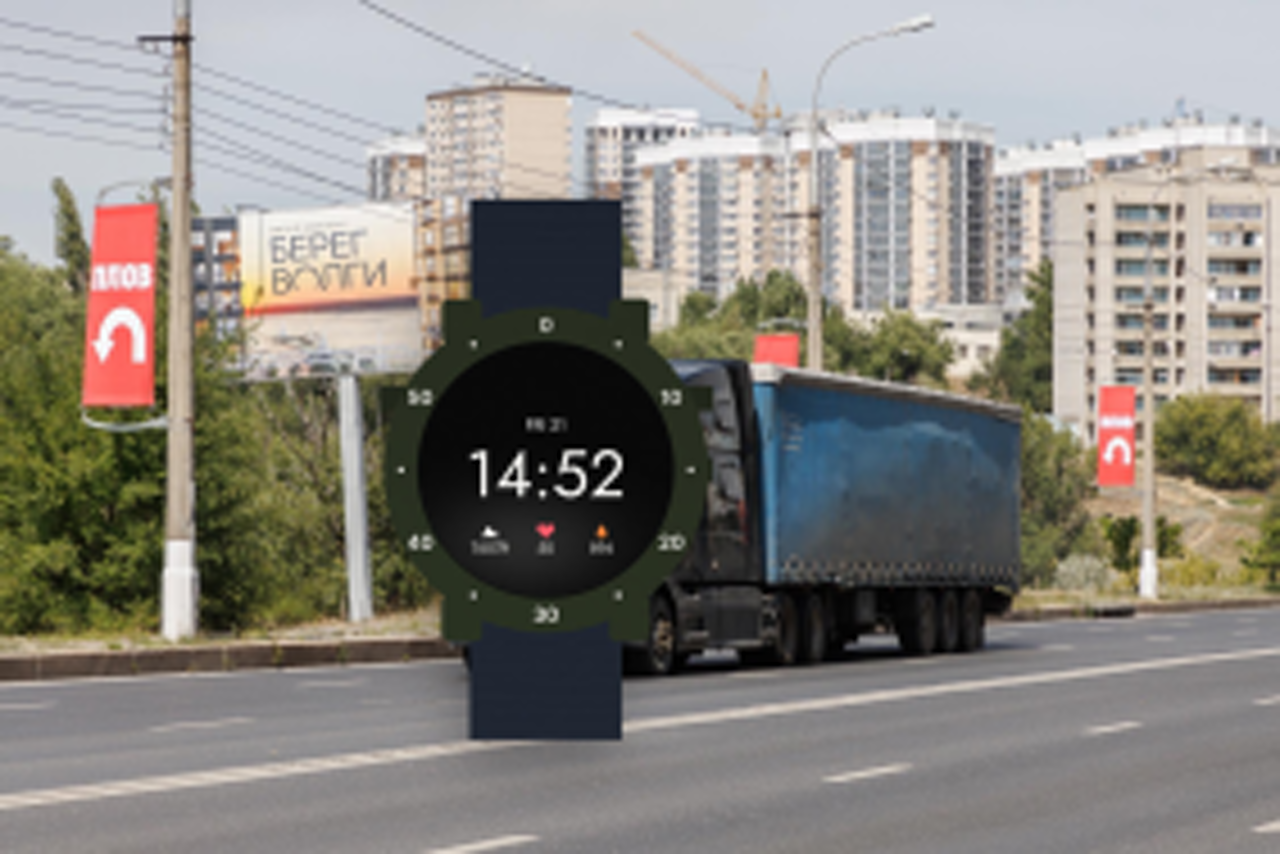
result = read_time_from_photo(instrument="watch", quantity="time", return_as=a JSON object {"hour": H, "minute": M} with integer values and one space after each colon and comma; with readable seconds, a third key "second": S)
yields {"hour": 14, "minute": 52}
